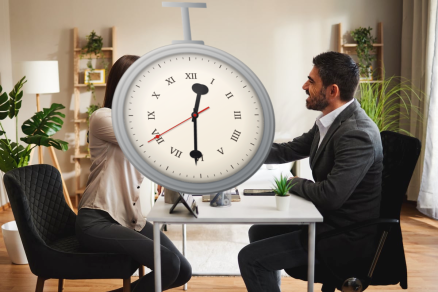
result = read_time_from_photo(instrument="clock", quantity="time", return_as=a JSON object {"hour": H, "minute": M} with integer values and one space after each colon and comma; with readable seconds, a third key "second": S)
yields {"hour": 12, "minute": 30, "second": 40}
